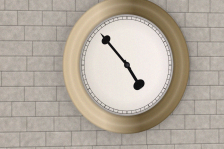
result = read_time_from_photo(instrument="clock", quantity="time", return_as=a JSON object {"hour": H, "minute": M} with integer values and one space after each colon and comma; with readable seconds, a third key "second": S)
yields {"hour": 4, "minute": 53}
